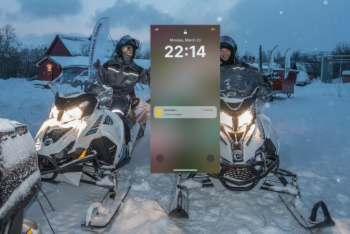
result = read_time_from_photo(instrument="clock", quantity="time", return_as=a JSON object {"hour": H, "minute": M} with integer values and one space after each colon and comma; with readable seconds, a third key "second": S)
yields {"hour": 22, "minute": 14}
